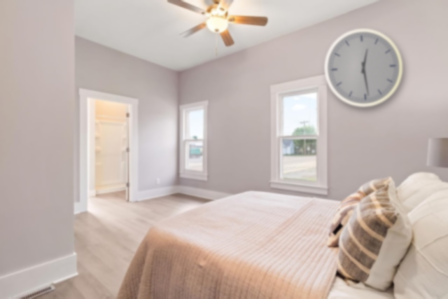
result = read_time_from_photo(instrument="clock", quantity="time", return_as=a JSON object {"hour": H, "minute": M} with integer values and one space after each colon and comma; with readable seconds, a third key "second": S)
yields {"hour": 12, "minute": 29}
